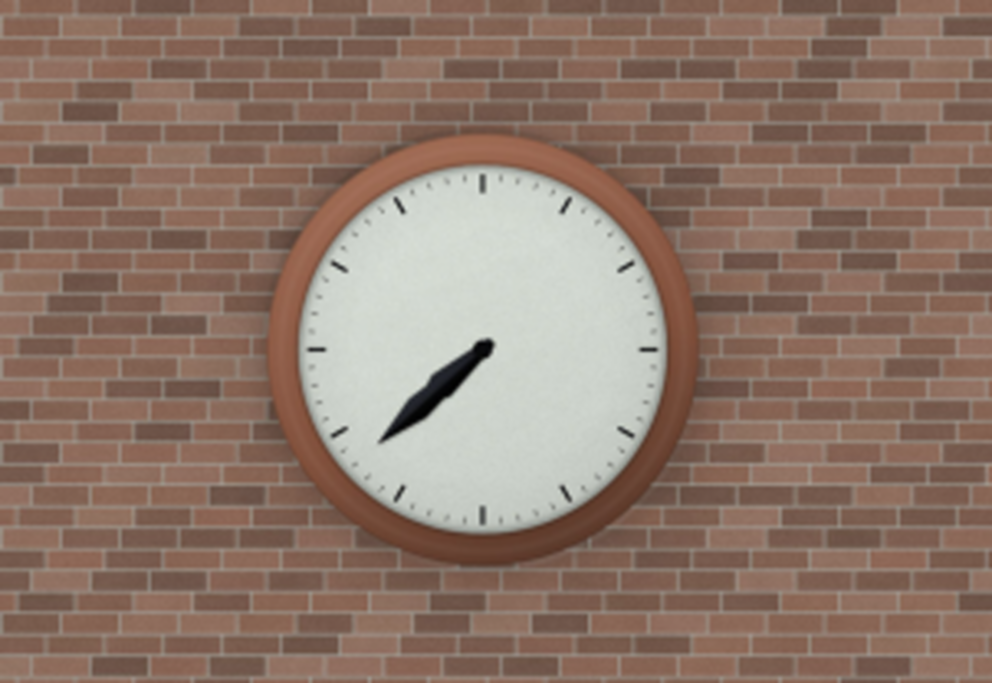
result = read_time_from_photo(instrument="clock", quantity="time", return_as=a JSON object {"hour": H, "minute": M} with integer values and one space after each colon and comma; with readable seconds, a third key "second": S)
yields {"hour": 7, "minute": 38}
